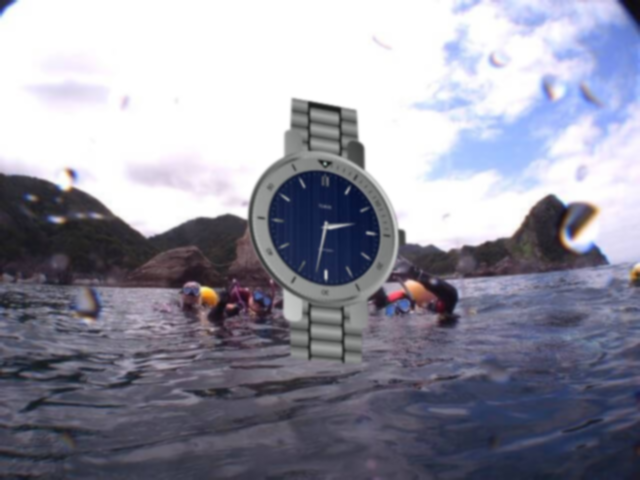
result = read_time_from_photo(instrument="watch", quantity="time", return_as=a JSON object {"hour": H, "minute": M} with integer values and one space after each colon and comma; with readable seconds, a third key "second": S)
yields {"hour": 2, "minute": 32}
